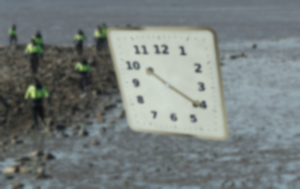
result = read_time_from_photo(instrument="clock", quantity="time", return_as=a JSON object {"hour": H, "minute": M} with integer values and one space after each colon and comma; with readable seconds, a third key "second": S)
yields {"hour": 10, "minute": 21}
